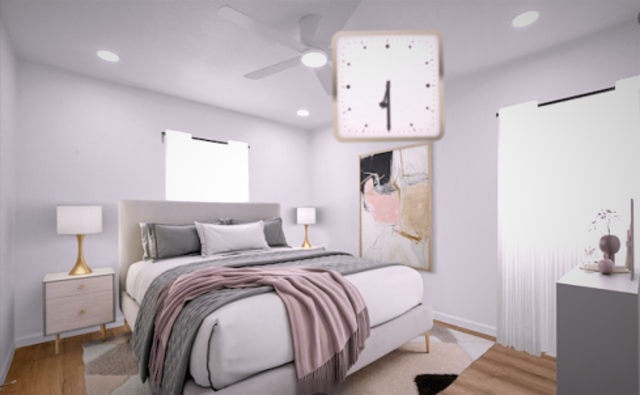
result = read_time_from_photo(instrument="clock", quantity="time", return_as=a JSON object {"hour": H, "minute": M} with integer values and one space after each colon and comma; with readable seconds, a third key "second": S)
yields {"hour": 6, "minute": 30}
